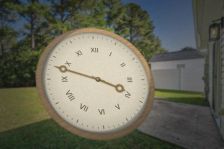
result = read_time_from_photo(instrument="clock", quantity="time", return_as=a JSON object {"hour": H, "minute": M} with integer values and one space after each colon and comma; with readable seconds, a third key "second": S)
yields {"hour": 3, "minute": 48}
